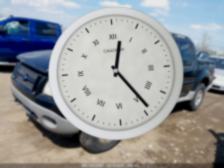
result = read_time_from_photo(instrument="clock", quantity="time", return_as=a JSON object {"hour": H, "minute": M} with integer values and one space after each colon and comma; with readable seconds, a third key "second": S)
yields {"hour": 12, "minute": 24}
